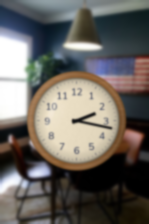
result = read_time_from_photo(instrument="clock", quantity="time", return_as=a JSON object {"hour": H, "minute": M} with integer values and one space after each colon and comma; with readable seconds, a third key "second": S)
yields {"hour": 2, "minute": 17}
